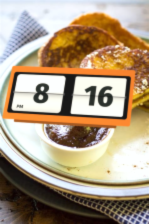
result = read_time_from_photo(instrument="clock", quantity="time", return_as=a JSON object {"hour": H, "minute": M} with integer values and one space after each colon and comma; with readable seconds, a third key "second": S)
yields {"hour": 8, "minute": 16}
